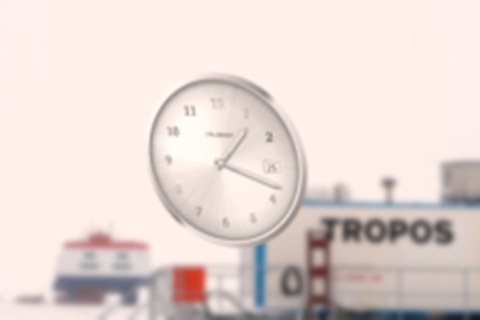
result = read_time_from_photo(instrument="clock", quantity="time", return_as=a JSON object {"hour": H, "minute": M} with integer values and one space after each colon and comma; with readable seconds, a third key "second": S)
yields {"hour": 1, "minute": 18}
